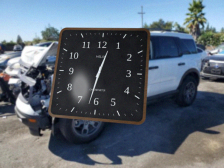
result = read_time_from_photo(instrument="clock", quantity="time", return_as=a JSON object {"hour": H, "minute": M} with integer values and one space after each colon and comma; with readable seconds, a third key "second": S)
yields {"hour": 12, "minute": 32}
